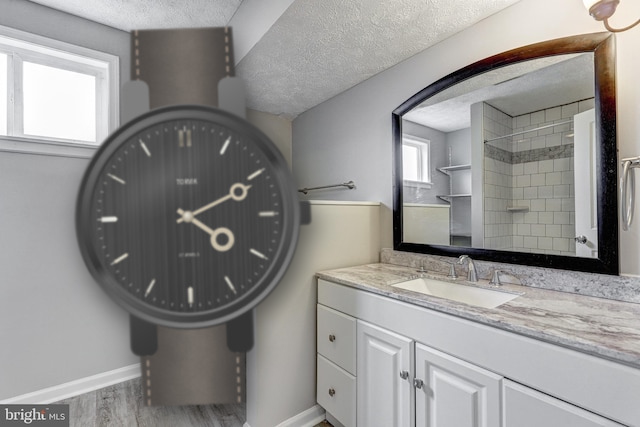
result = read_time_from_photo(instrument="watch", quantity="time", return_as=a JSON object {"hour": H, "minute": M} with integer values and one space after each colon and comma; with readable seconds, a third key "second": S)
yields {"hour": 4, "minute": 11}
